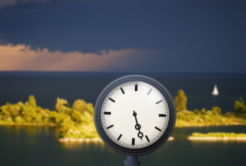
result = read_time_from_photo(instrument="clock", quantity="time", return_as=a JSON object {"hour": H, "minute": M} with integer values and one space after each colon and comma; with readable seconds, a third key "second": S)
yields {"hour": 5, "minute": 27}
